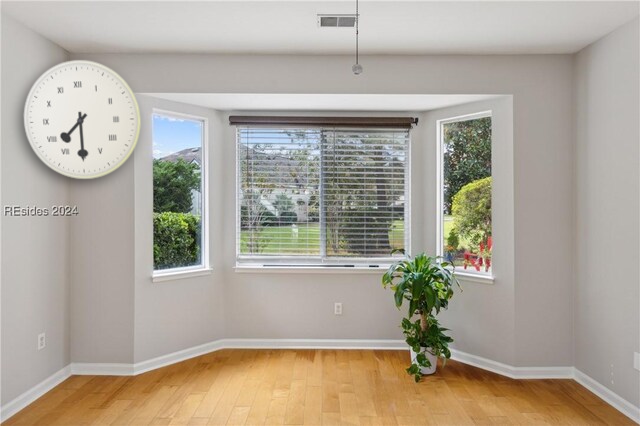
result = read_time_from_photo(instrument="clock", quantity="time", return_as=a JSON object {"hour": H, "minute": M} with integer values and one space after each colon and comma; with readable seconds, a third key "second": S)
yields {"hour": 7, "minute": 30}
